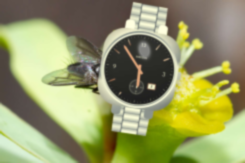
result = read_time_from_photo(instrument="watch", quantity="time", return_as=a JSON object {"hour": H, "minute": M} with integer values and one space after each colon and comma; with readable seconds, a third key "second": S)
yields {"hour": 5, "minute": 53}
